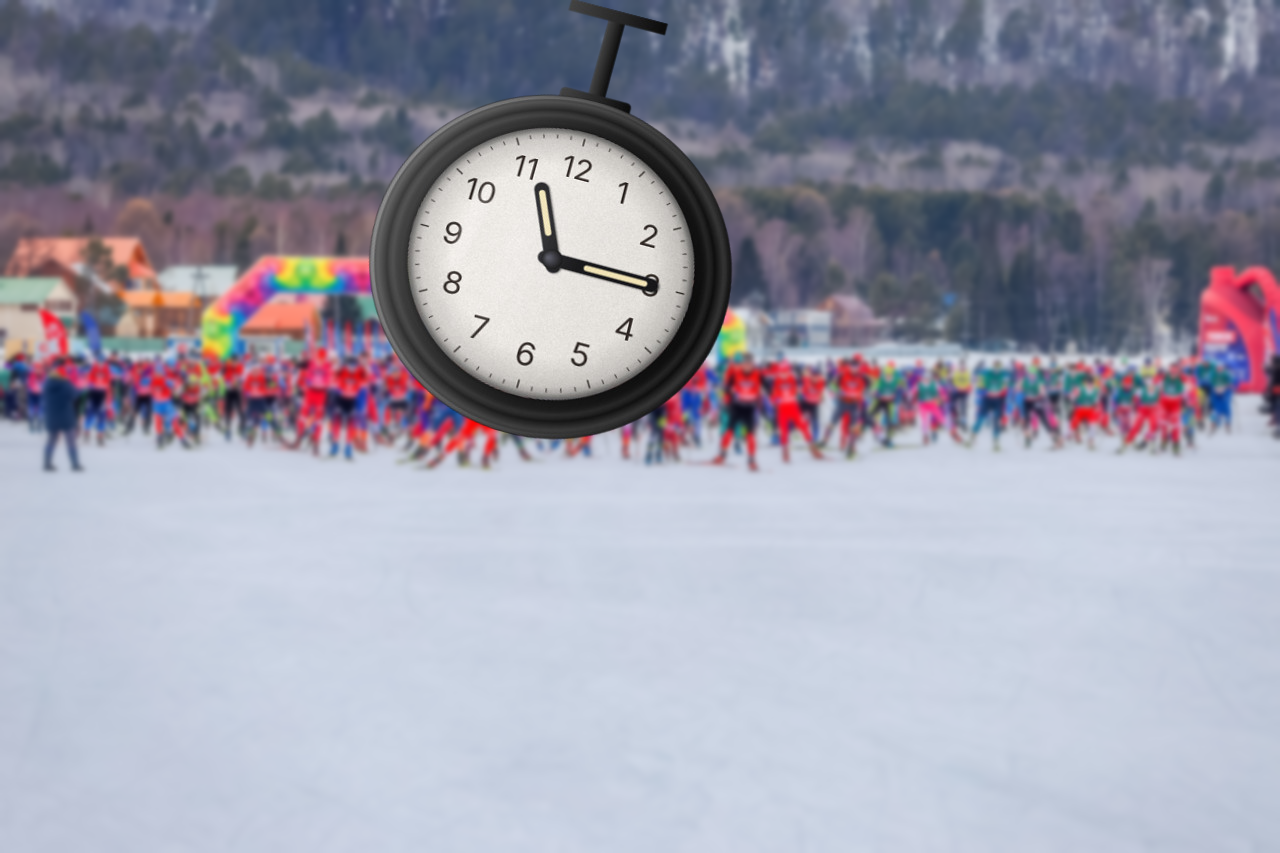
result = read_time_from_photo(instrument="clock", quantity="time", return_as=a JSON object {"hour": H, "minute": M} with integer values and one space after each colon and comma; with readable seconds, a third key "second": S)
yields {"hour": 11, "minute": 15}
